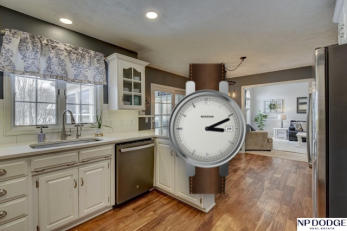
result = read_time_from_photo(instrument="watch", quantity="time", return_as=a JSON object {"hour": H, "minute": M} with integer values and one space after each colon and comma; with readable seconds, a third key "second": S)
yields {"hour": 3, "minute": 11}
